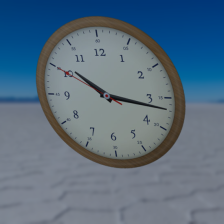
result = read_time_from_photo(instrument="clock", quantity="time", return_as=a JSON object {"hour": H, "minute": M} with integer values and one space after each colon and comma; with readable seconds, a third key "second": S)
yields {"hour": 10, "minute": 16, "second": 50}
